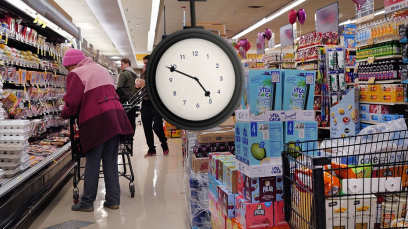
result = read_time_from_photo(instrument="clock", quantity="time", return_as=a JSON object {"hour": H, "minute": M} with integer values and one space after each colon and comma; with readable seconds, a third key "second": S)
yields {"hour": 4, "minute": 49}
